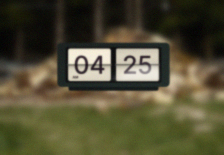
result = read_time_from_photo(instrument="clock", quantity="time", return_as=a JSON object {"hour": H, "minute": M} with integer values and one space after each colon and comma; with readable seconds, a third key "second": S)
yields {"hour": 4, "minute": 25}
